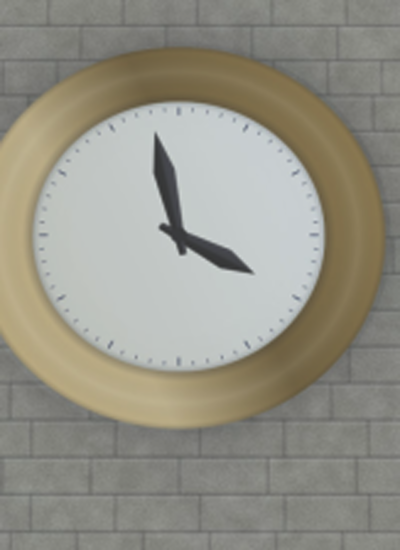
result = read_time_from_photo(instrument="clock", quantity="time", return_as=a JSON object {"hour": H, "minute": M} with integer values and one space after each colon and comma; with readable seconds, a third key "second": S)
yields {"hour": 3, "minute": 58}
